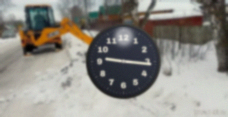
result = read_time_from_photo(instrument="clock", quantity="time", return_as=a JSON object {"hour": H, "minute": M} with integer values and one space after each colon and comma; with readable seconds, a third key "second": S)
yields {"hour": 9, "minute": 16}
